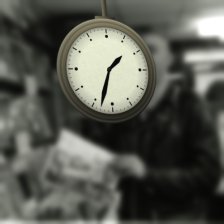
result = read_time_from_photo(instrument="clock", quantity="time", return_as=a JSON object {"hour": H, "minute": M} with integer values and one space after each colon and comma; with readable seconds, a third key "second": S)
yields {"hour": 1, "minute": 33}
